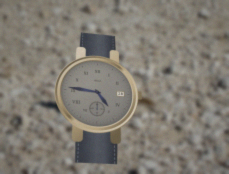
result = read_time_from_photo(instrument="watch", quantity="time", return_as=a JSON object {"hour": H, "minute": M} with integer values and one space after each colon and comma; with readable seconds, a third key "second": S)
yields {"hour": 4, "minute": 46}
